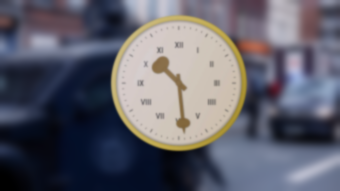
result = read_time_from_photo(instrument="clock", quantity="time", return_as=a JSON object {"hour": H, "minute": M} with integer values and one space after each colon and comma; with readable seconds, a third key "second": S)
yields {"hour": 10, "minute": 29}
